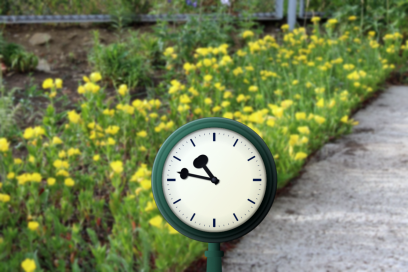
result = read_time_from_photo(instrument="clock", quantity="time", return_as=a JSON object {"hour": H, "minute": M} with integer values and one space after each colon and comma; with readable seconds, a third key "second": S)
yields {"hour": 10, "minute": 47}
